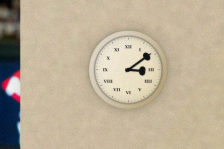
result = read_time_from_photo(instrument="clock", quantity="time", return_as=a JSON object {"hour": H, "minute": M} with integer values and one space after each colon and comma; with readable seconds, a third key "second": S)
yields {"hour": 3, "minute": 9}
